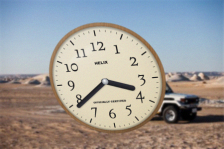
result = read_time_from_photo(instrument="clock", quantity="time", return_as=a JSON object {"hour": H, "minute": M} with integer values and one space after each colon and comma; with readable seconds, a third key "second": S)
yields {"hour": 3, "minute": 39}
